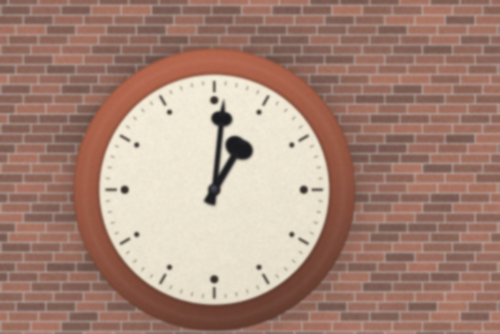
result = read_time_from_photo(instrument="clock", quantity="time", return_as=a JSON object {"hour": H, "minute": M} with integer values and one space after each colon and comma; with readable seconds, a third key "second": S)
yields {"hour": 1, "minute": 1}
